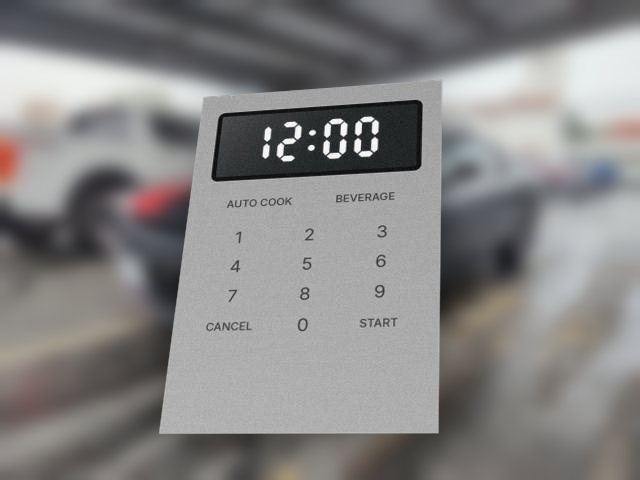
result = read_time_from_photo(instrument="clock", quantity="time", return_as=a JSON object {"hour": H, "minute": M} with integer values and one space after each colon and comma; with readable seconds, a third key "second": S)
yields {"hour": 12, "minute": 0}
